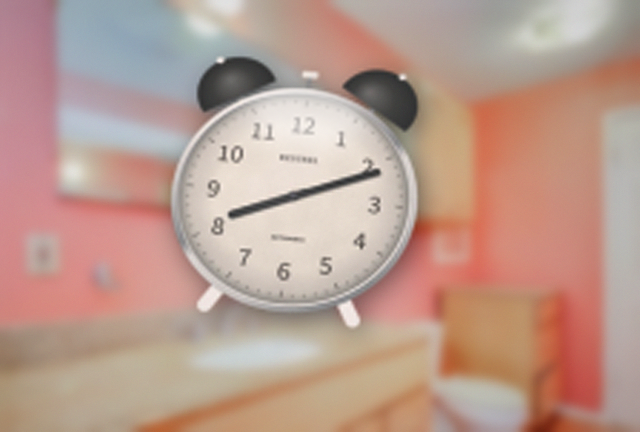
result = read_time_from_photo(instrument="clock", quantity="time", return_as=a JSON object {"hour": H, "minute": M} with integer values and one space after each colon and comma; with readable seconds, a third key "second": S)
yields {"hour": 8, "minute": 11}
